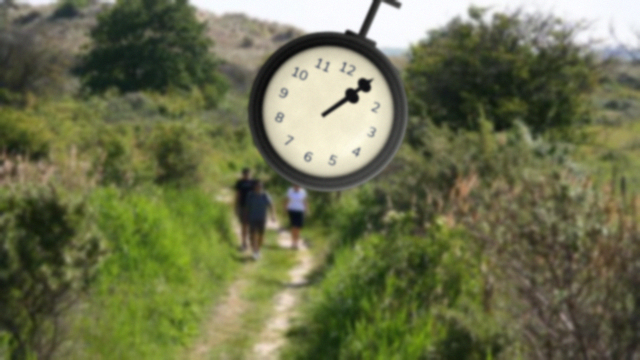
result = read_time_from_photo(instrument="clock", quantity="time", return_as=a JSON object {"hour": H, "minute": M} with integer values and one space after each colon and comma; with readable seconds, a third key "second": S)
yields {"hour": 1, "minute": 5}
